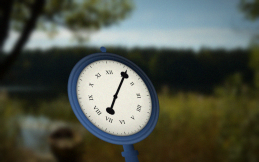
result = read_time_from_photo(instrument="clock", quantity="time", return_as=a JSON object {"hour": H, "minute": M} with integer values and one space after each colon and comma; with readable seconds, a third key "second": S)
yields {"hour": 7, "minute": 6}
